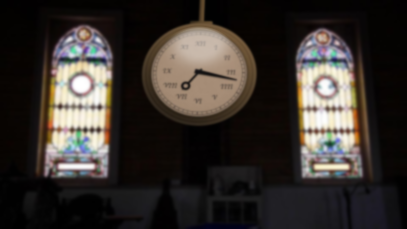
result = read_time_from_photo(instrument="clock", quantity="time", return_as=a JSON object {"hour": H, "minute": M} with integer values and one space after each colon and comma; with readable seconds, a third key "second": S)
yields {"hour": 7, "minute": 17}
